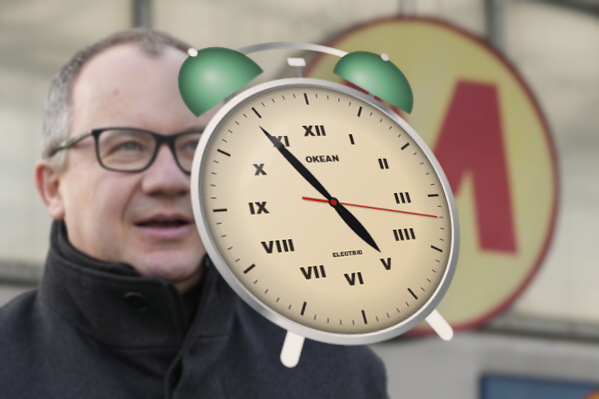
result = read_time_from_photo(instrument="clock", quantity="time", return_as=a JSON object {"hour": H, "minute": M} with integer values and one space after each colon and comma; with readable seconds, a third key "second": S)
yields {"hour": 4, "minute": 54, "second": 17}
